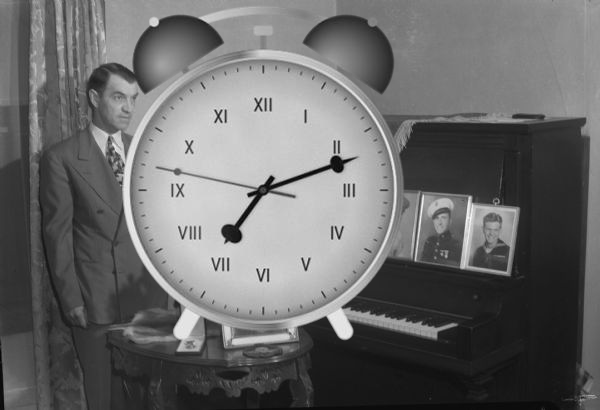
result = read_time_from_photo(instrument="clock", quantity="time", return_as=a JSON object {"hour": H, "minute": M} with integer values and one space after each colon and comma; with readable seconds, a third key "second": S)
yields {"hour": 7, "minute": 11, "second": 47}
